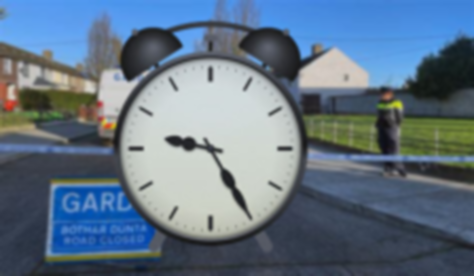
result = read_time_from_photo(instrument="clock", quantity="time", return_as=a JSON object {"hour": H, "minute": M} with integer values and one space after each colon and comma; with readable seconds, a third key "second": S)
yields {"hour": 9, "minute": 25}
